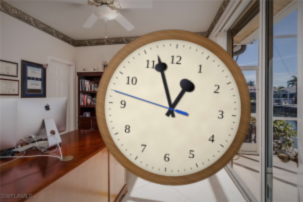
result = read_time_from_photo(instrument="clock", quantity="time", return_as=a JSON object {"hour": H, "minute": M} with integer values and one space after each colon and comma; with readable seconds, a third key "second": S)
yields {"hour": 12, "minute": 56, "second": 47}
